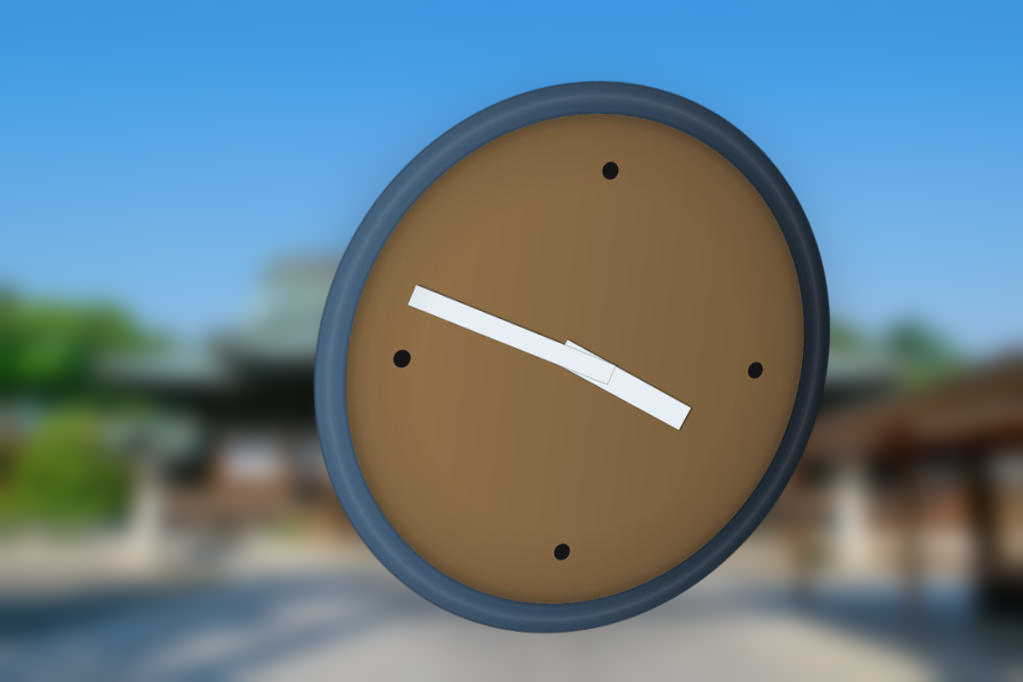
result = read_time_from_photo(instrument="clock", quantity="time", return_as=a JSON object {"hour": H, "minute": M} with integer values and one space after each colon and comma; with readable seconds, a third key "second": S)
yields {"hour": 3, "minute": 48}
